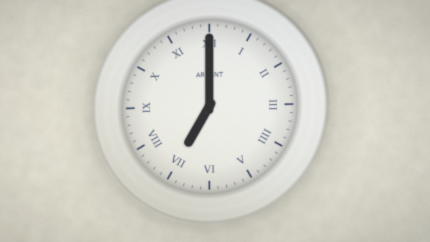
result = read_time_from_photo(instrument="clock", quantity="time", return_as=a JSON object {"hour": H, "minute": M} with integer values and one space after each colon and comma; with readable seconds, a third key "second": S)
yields {"hour": 7, "minute": 0}
